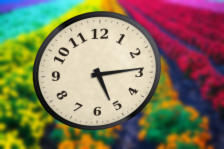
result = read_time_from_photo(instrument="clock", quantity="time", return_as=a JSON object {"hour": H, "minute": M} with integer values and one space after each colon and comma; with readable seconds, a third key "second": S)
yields {"hour": 5, "minute": 14}
